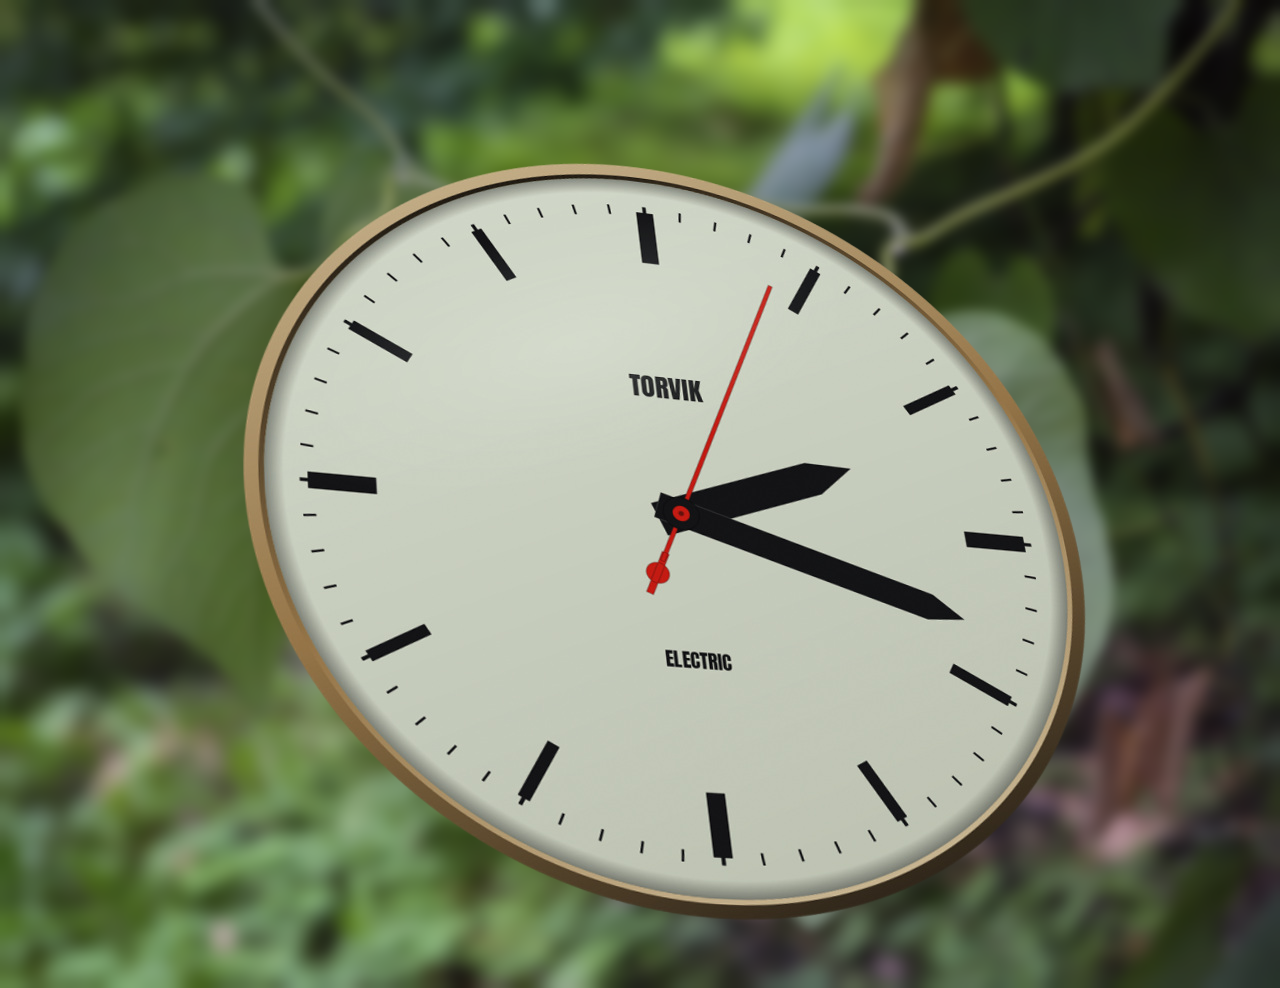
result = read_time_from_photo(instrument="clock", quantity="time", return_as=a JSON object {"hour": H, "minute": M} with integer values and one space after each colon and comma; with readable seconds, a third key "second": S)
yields {"hour": 2, "minute": 18, "second": 4}
